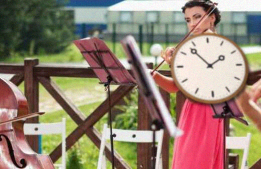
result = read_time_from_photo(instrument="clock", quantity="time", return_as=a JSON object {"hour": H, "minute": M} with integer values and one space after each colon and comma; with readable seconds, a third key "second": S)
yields {"hour": 1, "minute": 53}
